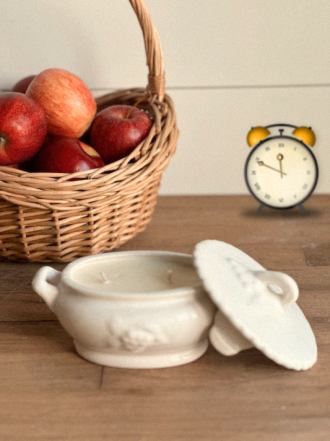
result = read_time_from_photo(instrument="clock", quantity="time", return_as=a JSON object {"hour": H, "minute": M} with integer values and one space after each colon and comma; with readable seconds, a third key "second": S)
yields {"hour": 11, "minute": 49}
